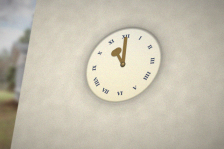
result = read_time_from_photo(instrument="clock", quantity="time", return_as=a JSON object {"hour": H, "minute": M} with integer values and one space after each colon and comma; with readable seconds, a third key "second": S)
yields {"hour": 11, "minute": 0}
